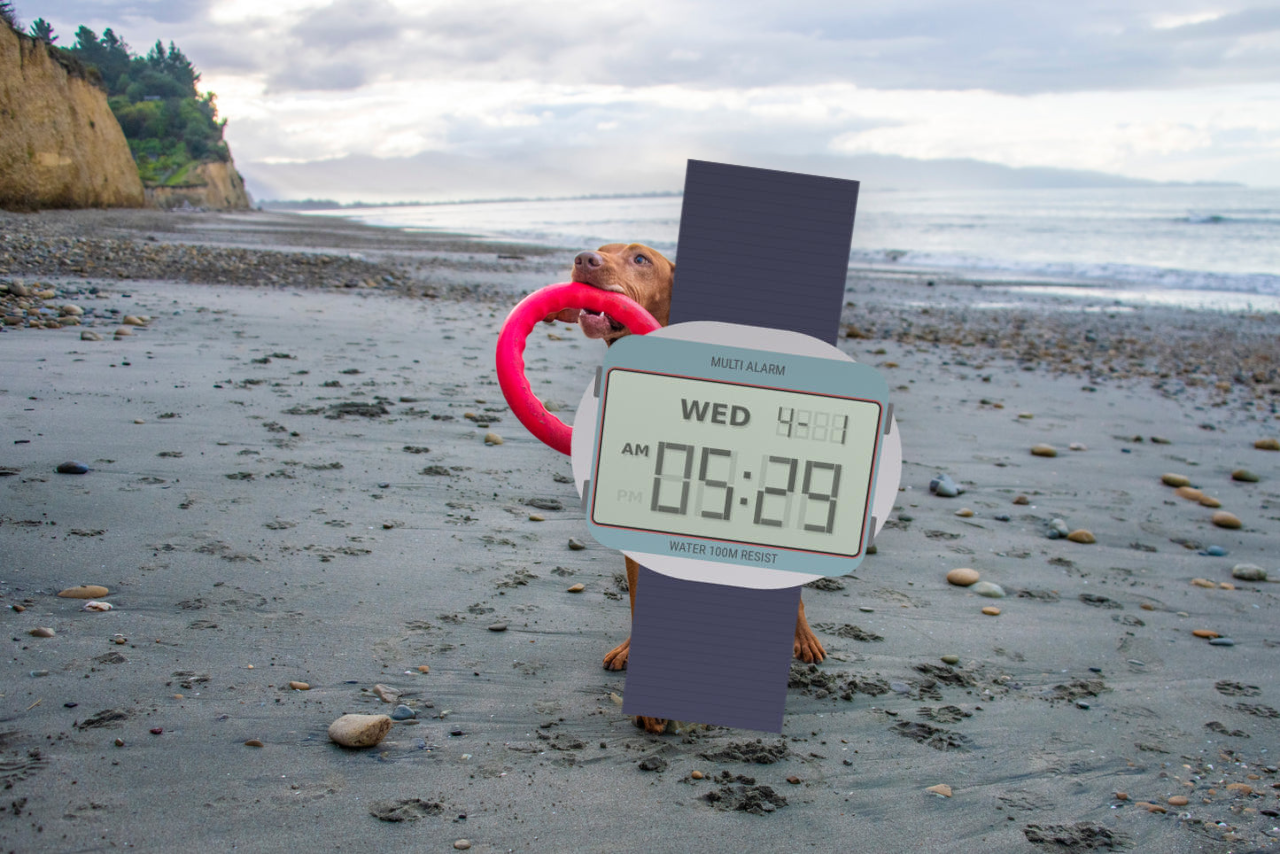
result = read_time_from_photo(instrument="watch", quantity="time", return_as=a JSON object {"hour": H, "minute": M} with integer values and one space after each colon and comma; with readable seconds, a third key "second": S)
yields {"hour": 5, "minute": 29}
